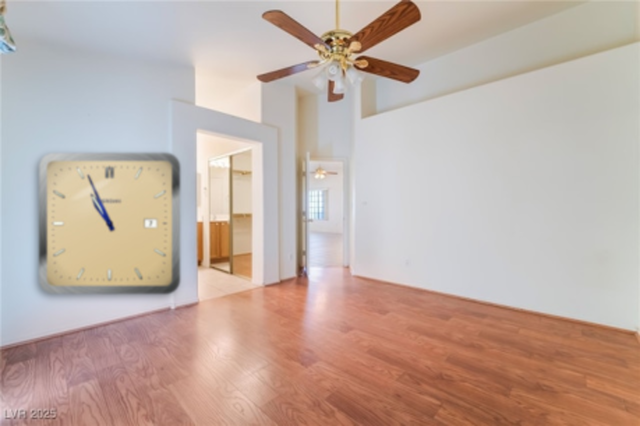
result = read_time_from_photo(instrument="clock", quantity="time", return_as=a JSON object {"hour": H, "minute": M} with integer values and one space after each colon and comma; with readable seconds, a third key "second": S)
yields {"hour": 10, "minute": 56}
